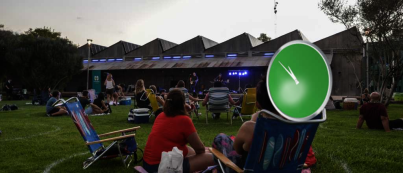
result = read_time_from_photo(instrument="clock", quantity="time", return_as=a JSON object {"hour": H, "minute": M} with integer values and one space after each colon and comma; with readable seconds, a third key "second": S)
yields {"hour": 10, "minute": 52}
